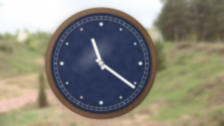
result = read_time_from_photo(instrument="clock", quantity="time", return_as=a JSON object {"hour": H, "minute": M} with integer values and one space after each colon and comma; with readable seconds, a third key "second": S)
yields {"hour": 11, "minute": 21}
